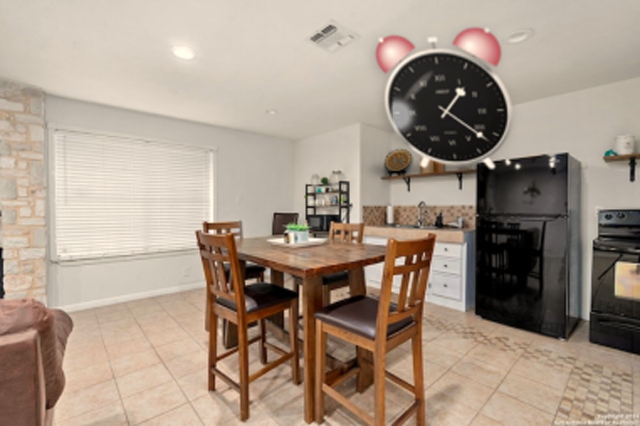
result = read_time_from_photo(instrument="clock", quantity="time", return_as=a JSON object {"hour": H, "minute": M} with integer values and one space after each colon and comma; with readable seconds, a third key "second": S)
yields {"hour": 1, "minute": 22}
